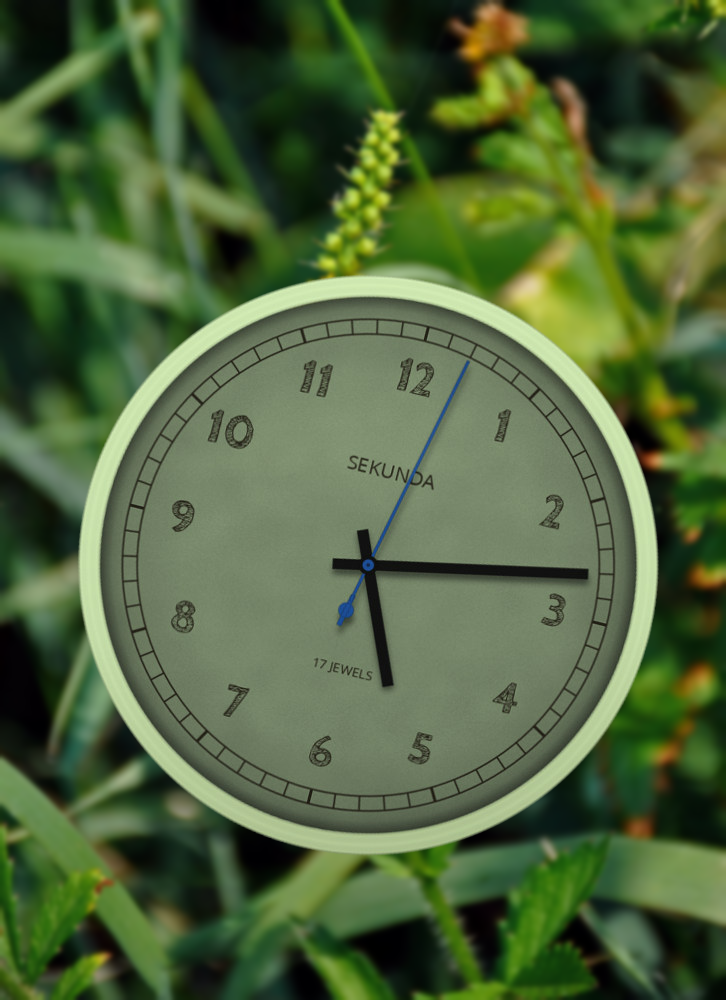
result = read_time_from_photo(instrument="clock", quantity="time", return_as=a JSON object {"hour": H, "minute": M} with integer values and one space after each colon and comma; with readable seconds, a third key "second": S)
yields {"hour": 5, "minute": 13, "second": 2}
